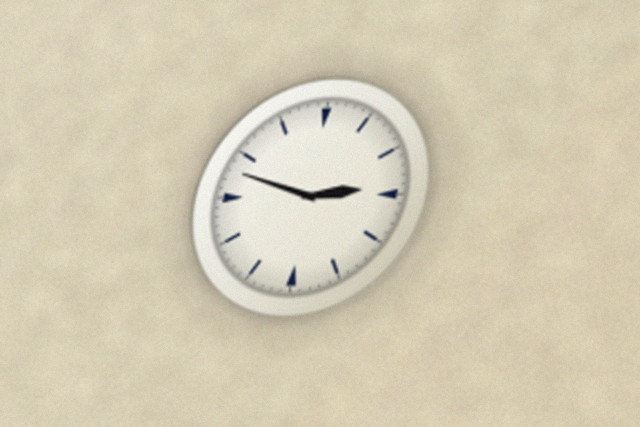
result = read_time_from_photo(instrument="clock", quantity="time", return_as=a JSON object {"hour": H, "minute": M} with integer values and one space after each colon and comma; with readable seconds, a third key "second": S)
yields {"hour": 2, "minute": 48}
